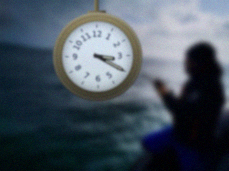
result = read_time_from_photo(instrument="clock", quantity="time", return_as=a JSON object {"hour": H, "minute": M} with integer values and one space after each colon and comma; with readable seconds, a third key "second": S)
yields {"hour": 3, "minute": 20}
